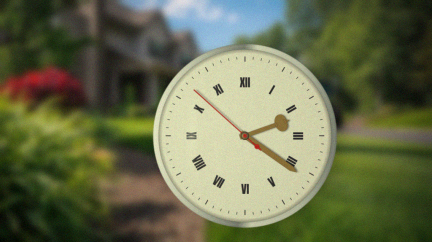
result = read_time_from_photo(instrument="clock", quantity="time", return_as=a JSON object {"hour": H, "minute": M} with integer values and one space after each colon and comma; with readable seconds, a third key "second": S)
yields {"hour": 2, "minute": 20, "second": 52}
